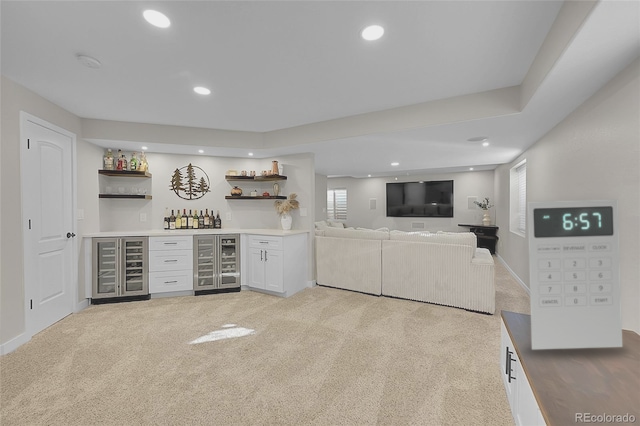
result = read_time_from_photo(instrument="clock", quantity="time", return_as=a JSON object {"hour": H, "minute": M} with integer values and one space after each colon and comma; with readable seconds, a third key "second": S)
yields {"hour": 6, "minute": 57}
